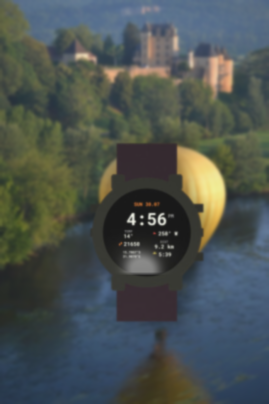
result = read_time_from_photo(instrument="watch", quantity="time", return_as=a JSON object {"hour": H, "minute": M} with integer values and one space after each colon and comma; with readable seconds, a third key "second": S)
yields {"hour": 4, "minute": 56}
